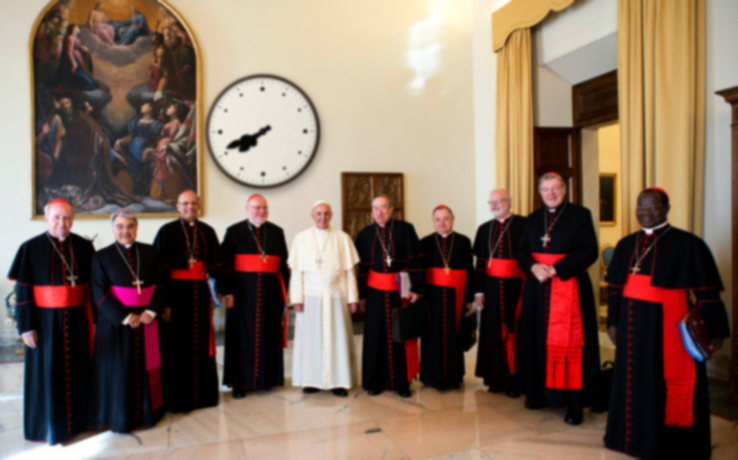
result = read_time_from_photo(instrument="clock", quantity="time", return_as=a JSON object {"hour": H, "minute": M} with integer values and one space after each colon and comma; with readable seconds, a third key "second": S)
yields {"hour": 7, "minute": 41}
